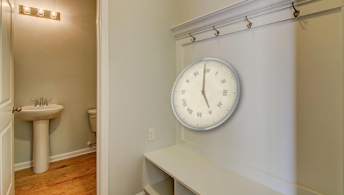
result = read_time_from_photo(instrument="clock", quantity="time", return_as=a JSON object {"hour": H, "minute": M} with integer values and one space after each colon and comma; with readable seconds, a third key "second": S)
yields {"hour": 4, "minute": 59}
